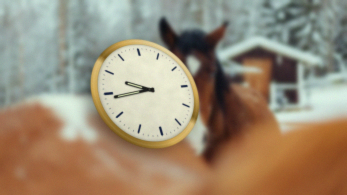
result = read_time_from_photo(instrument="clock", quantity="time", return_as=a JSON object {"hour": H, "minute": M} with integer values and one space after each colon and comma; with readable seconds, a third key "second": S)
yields {"hour": 9, "minute": 44}
